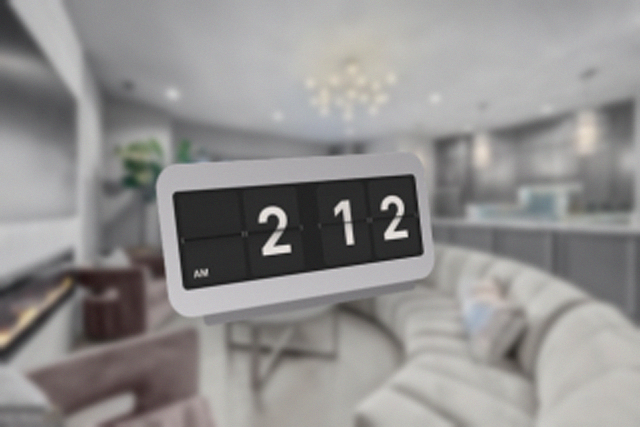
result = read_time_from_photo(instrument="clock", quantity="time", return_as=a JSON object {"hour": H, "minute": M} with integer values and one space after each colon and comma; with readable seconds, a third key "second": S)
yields {"hour": 2, "minute": 12}
